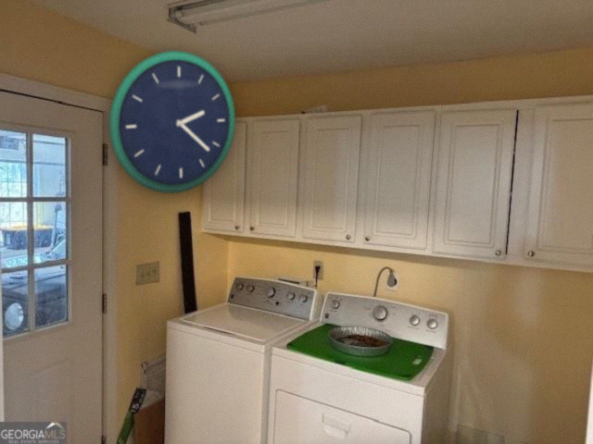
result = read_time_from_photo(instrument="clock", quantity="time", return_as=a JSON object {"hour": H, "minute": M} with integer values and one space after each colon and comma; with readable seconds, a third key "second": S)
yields {"hour": 2, "minute": 22}
